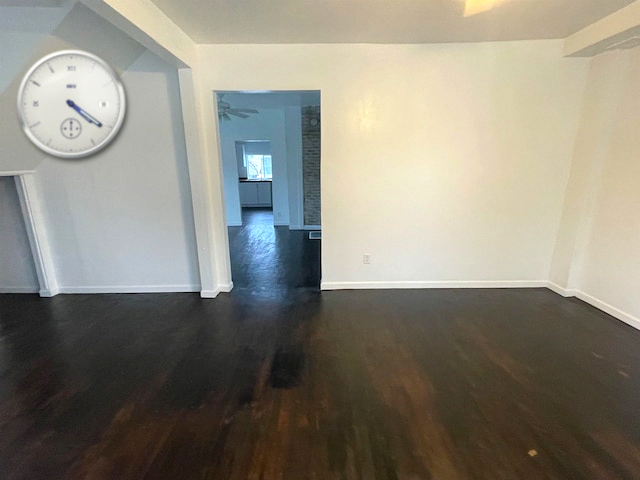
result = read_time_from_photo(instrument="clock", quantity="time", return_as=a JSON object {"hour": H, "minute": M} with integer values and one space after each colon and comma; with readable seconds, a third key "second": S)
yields {"hour": 4, "minute": 21}
